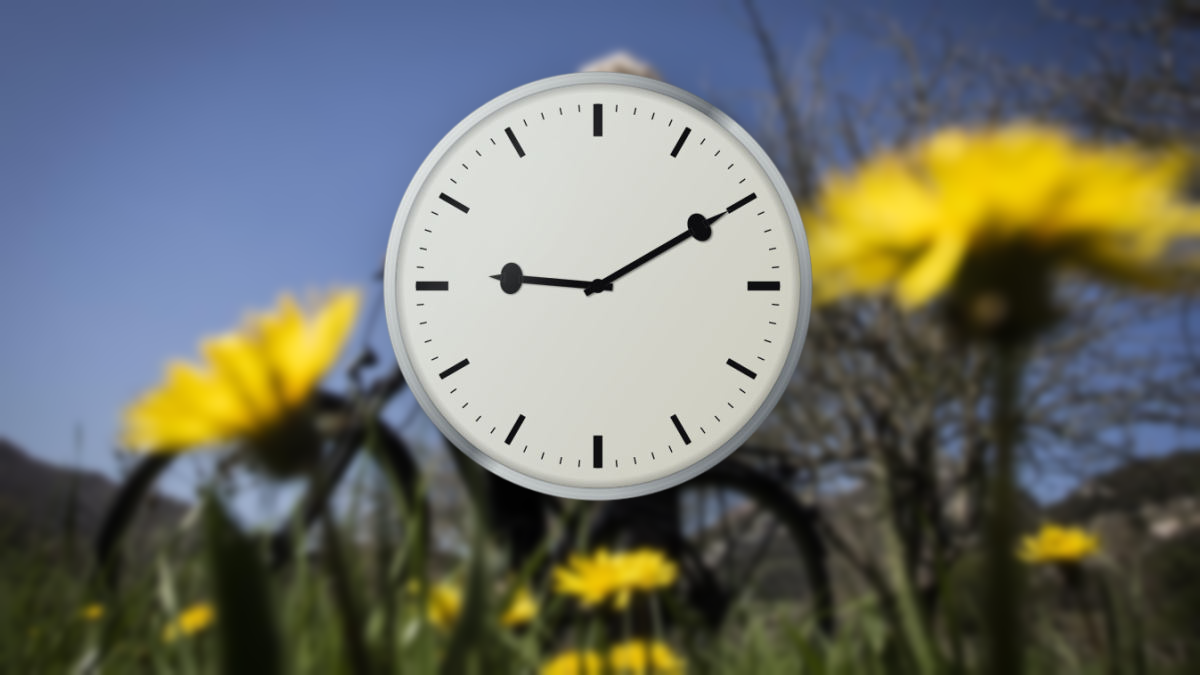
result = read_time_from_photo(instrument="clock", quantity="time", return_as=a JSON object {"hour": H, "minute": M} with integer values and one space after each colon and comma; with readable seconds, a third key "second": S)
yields {"hour": 9, "minute": 10}
